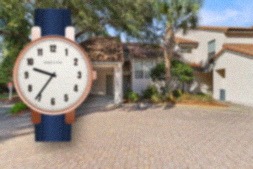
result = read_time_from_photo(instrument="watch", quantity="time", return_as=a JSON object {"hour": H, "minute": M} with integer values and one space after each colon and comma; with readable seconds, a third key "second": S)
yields {"hour": 9, "minute": 36}
